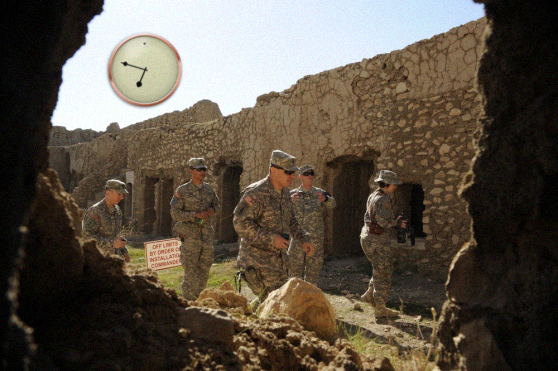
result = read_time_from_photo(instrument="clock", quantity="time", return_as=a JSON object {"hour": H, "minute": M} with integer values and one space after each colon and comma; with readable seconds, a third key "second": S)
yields {"hour": 6, "minute": 48}
